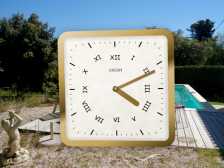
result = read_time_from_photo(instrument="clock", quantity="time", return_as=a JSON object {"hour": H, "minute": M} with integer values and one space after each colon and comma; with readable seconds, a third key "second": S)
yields {"hour": 4, "minute": 11}
